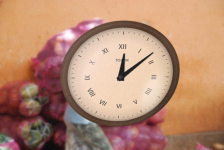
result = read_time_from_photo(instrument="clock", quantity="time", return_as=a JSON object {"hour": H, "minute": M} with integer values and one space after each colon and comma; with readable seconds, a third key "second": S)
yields {"hour": 12, "minute": 8}
